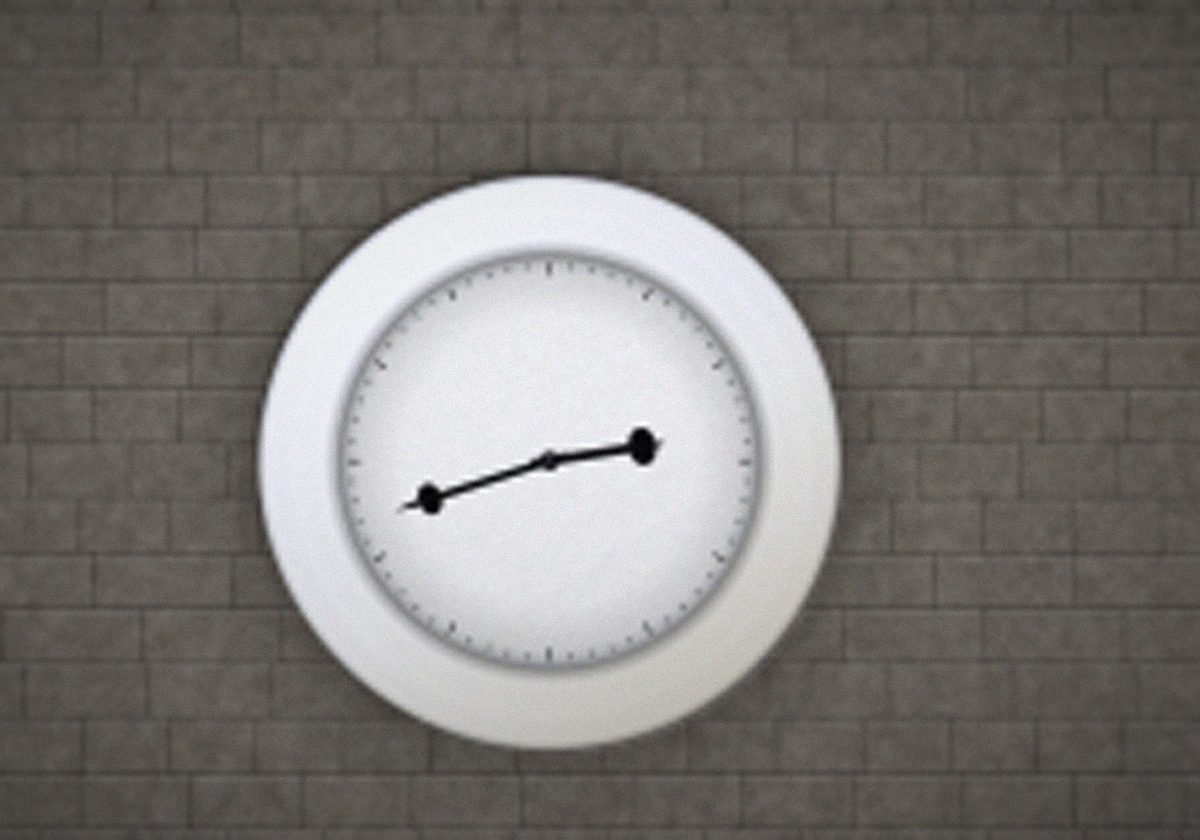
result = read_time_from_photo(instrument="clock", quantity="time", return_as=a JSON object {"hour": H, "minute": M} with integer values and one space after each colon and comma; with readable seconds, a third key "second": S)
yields {"hour": 2, "minute": 42}
